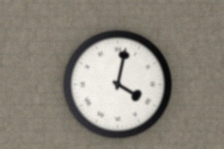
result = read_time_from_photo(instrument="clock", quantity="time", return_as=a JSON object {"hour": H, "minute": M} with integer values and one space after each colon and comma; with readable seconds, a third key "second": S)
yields {"hour": 4, "minute": 2}
